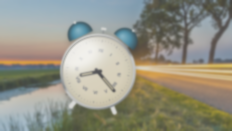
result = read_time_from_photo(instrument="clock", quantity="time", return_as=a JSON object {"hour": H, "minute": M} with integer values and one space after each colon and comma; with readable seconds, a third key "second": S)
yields {"hour": 8, "minute": 22}
